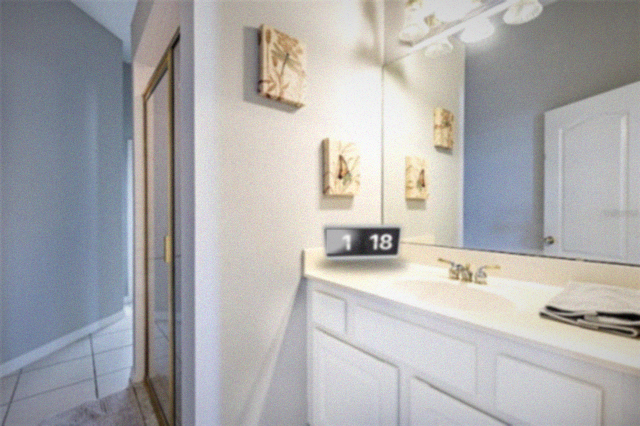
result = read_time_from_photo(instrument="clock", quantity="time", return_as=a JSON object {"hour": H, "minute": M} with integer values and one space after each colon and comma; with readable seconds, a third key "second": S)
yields {"hour": 1, "minute": 18}
